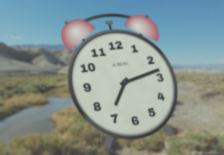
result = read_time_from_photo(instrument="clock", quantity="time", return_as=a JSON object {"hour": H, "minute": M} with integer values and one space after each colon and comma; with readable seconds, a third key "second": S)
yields {"hour": 7, "minute": 13}
